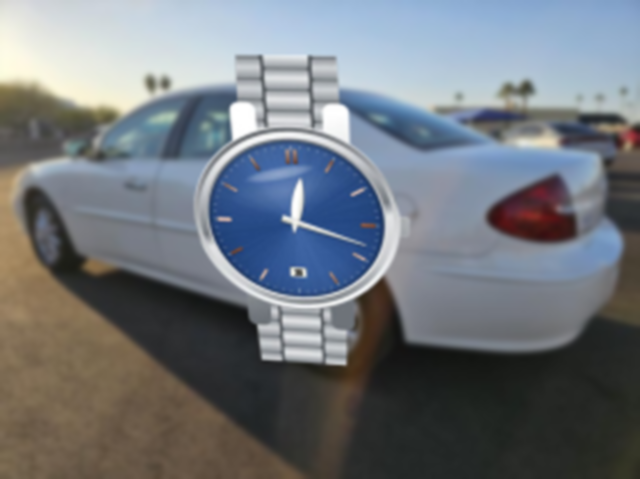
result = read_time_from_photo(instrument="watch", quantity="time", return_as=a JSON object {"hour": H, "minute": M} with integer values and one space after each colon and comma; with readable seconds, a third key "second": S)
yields {"hour": 12, "minute": 18}
